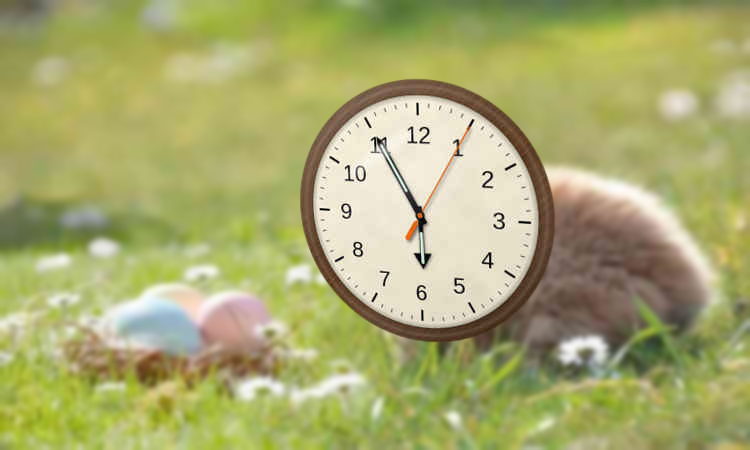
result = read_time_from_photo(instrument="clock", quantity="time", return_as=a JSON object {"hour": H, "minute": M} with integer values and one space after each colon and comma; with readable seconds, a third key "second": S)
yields {"hour": 5, "minute": 55, "second": 5}
